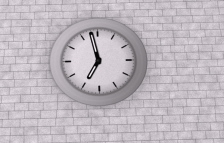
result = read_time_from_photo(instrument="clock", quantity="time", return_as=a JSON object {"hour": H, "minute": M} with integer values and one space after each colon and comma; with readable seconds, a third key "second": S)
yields {"hour": 6, "minute": 58}
